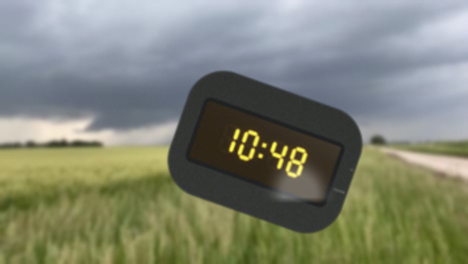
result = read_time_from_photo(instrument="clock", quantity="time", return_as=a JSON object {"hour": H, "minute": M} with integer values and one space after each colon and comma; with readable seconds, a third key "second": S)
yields {"hour": 10, "minute": 48}
